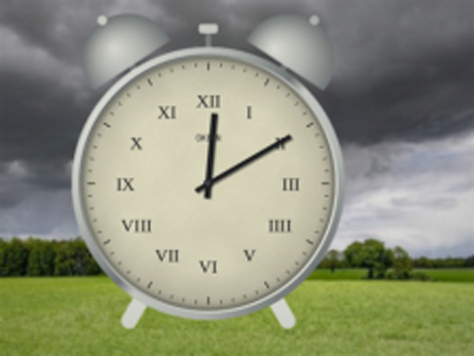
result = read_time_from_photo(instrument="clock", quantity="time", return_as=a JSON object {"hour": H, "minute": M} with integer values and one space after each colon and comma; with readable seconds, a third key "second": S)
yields {"hour": 12, "minute": 10}
